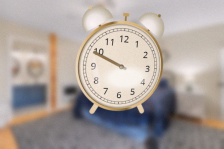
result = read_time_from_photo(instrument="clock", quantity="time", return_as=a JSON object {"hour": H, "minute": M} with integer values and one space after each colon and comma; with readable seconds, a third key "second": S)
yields {"hour": 9, "minute": 49}
